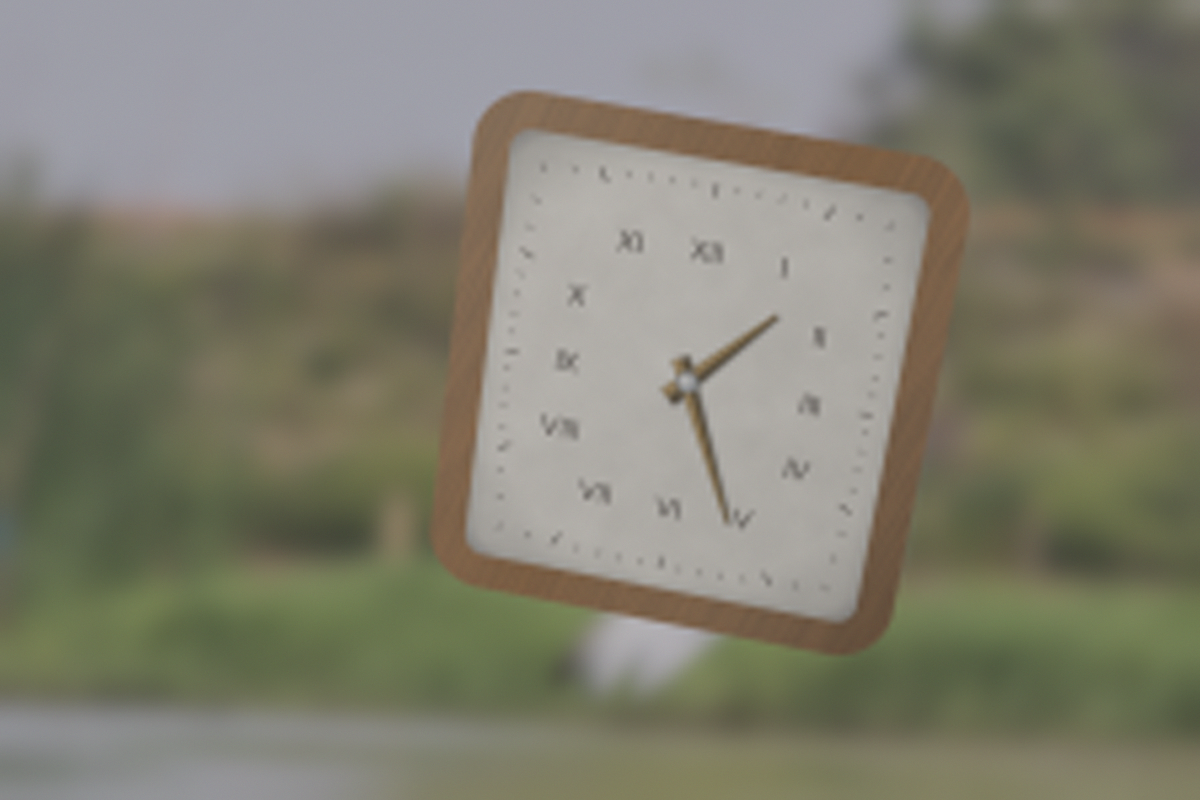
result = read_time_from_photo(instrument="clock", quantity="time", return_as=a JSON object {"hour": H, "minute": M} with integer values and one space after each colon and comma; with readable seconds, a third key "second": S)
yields {"hour": 1, "minute": 26}
